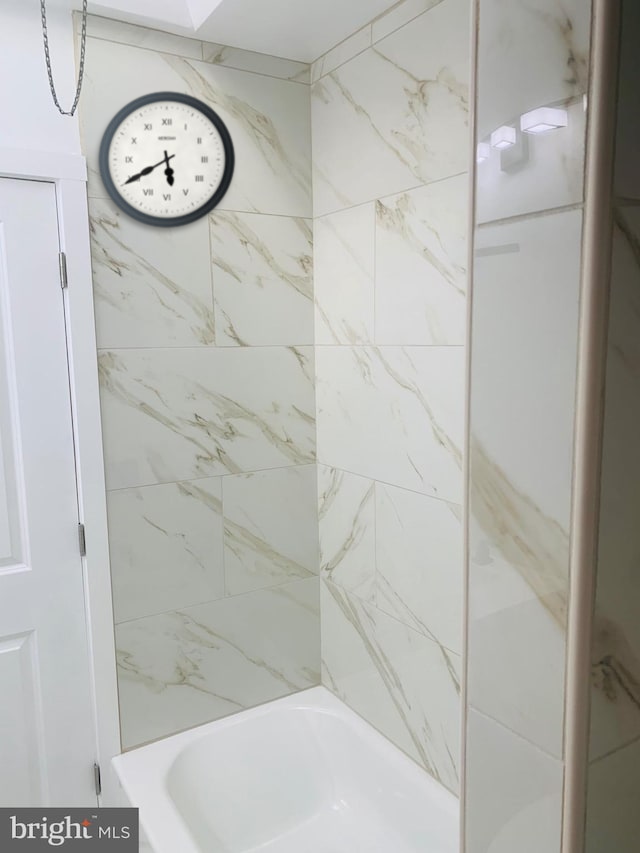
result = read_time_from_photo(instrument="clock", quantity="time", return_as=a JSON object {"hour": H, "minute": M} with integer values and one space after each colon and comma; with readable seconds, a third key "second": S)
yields {"hour": 5, "minute": 40}
